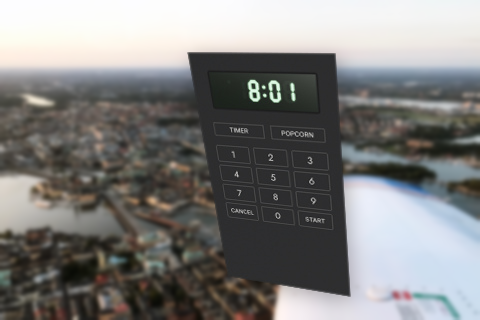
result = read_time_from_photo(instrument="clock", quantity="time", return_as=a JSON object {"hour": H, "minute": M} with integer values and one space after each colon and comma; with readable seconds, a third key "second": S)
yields {"hour": 8, "minute": 1}
